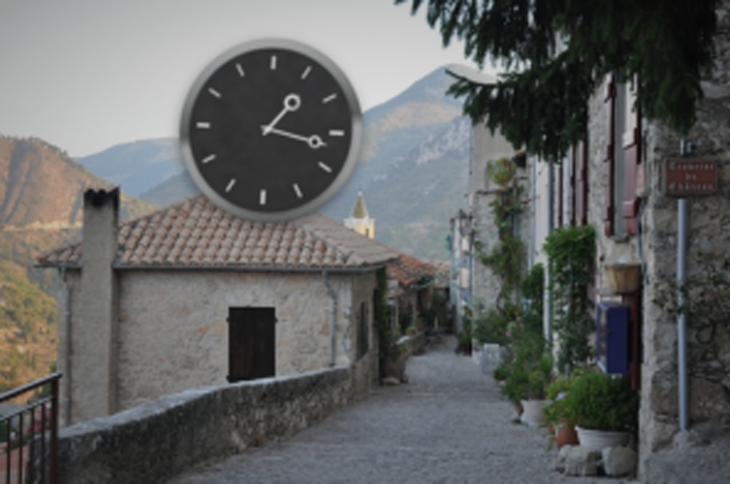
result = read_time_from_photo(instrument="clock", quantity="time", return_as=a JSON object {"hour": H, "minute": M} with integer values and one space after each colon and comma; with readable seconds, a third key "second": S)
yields {"hour": 1, "minute": 17}
